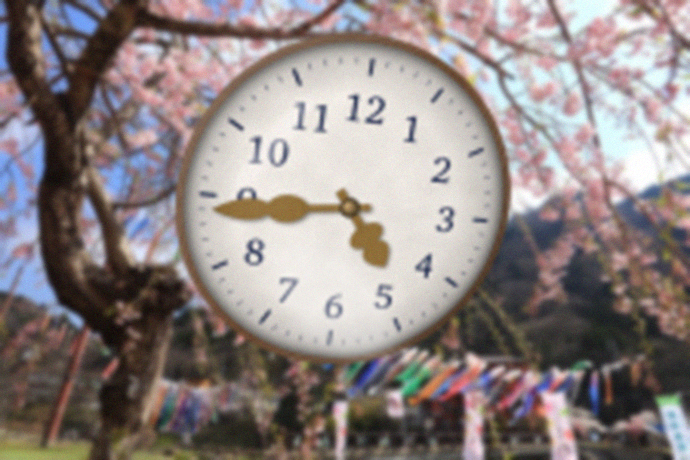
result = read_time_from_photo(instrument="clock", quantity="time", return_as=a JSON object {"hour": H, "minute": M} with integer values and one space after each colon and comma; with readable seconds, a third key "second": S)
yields {"hour": 4, "minute": 44}
